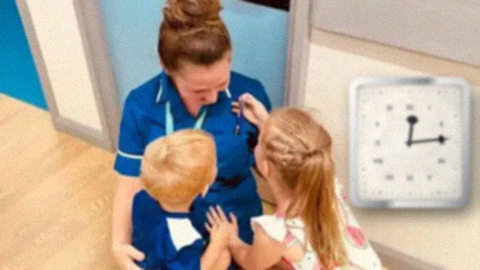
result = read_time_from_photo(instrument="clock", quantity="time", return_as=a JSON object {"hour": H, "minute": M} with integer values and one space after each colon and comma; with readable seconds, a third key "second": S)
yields {"hour": 12, "minute": 14}
